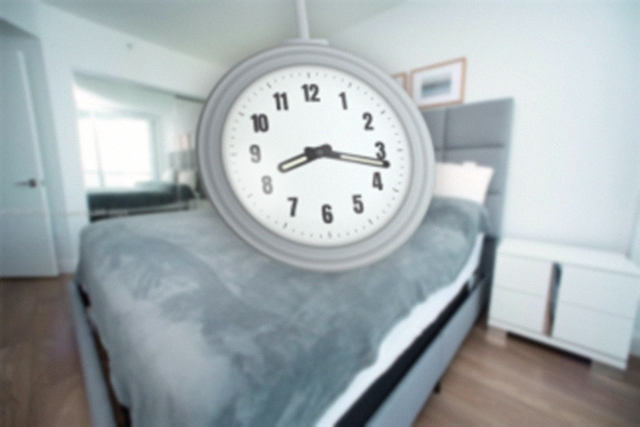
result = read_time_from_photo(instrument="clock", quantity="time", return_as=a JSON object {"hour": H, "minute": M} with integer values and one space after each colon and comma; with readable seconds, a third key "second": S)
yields {"hour": 8, "minute": 17}
